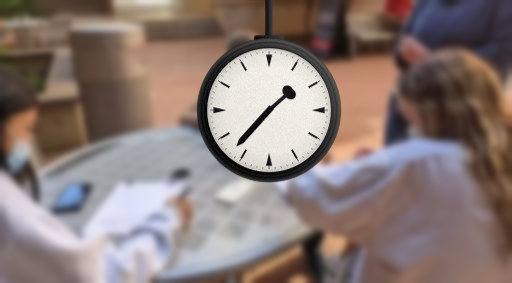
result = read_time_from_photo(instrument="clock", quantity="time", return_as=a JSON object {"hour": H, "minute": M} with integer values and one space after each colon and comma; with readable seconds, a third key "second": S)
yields {"hour": 1, "minute": 37}
